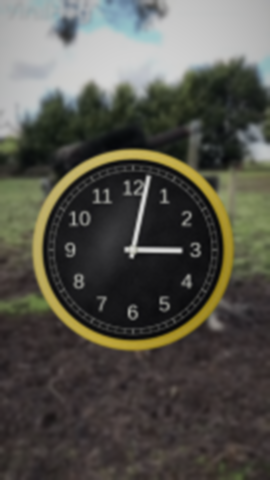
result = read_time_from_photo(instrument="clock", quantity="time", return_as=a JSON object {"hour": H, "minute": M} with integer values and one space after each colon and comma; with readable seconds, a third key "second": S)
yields {"hour": 3, "minute": 2}
